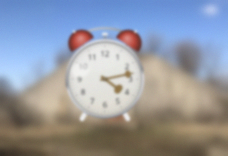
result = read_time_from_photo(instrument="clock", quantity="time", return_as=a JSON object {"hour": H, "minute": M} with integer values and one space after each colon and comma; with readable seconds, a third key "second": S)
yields {"hour": 4, "minute": 13}
